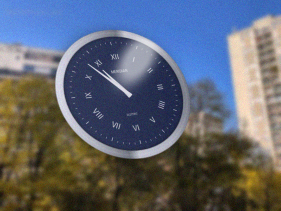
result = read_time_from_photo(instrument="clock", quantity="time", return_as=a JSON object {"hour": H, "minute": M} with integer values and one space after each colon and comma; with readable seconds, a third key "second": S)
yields {"hour": 10, "minute": 53}
